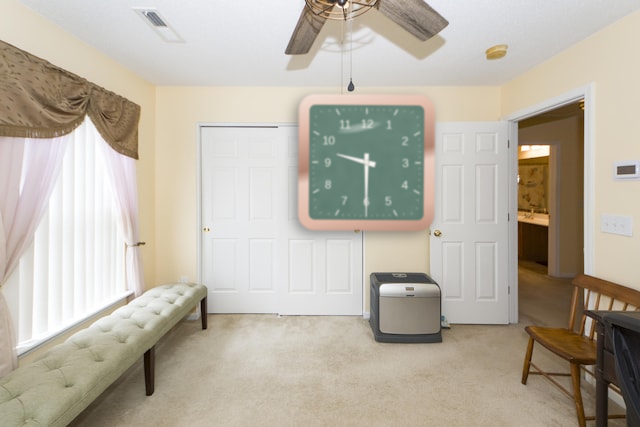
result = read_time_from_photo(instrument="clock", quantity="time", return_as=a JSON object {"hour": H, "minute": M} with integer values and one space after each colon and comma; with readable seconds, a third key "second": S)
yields {"hour": 9, "minute": 30}
